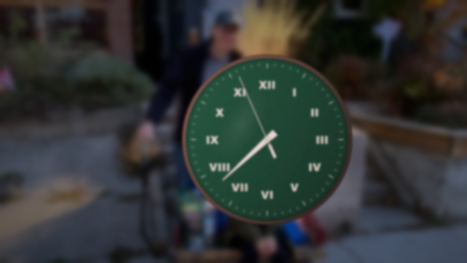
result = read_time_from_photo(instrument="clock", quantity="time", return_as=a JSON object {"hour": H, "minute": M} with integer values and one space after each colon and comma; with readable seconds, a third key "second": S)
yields {"hour": 7, "minute": 37, "second": 56}
